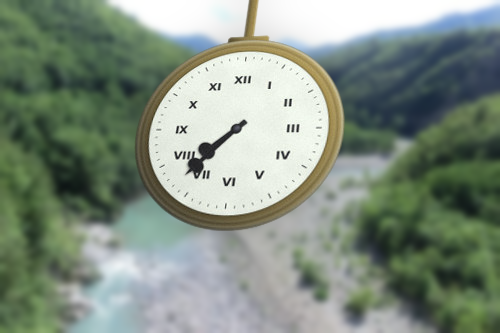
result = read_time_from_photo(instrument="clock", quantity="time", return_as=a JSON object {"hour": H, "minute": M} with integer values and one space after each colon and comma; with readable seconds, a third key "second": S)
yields {"hour": 7, "minute": 37}
